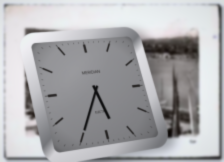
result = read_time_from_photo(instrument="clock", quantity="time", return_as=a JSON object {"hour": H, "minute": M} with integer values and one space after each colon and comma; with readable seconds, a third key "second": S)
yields {"hour": 5, "minute": 35}
